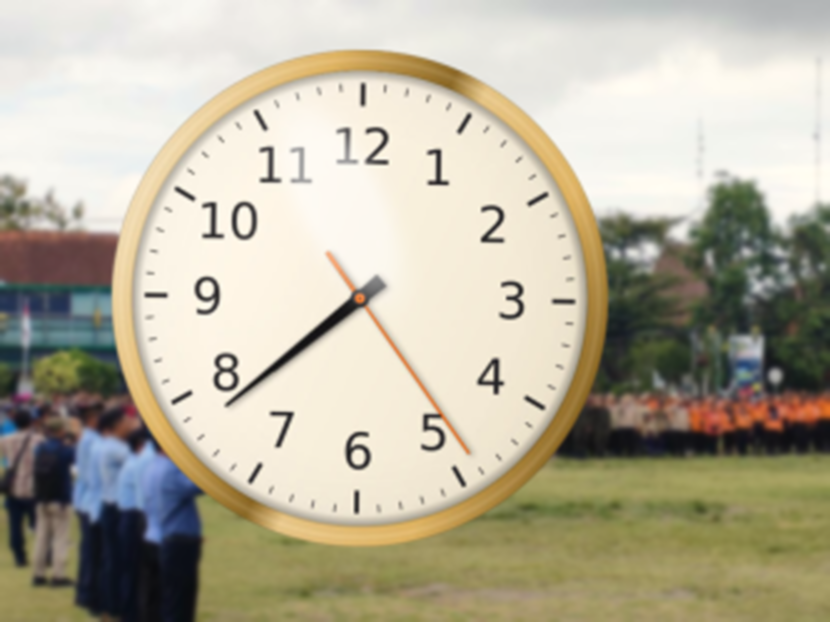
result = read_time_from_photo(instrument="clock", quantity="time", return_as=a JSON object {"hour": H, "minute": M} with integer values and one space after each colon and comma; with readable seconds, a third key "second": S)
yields {"hour": 7, "minute": 38, "second": 24}
